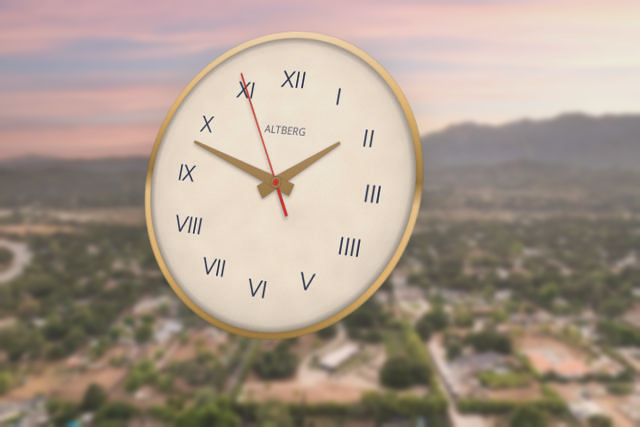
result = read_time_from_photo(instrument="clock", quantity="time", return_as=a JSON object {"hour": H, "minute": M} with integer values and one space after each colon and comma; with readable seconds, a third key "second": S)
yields {"hour": 1, "minute": 47, "second": 55}
